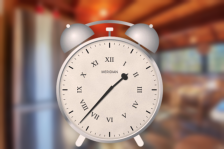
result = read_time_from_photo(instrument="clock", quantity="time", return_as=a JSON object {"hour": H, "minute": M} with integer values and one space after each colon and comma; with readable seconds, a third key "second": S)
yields {"hour": 1, "minute": 37}
